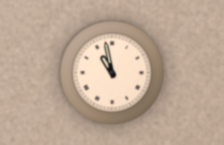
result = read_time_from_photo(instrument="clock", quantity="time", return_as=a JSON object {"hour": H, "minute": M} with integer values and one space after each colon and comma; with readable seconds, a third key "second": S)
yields {"hour": 10, "minute": 58}
